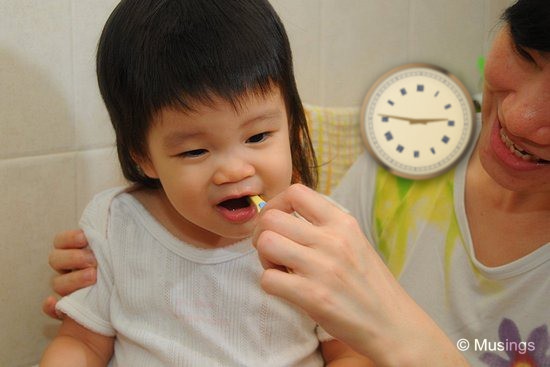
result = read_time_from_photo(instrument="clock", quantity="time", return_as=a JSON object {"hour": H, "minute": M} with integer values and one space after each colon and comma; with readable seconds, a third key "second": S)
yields {"hour": 2, "minute": 46}
